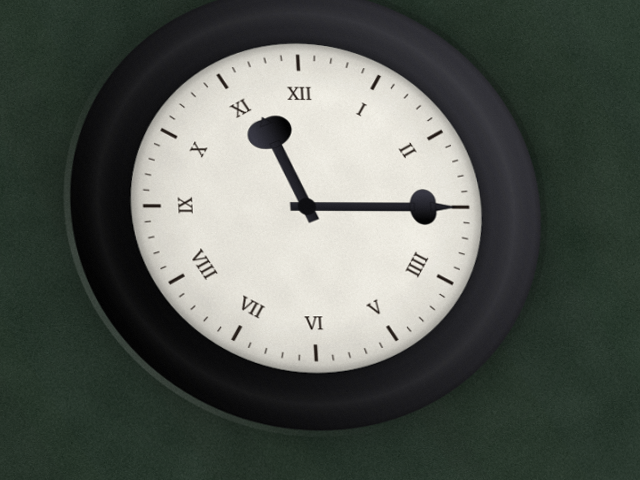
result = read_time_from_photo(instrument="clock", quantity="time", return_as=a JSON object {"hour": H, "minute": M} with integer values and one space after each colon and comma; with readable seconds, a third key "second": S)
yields {"hour": 11, "minute": 15}
